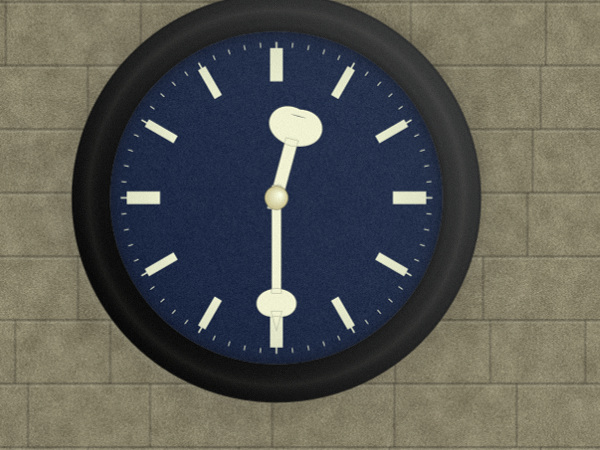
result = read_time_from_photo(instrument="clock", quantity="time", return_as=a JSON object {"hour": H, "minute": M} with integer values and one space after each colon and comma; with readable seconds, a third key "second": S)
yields {"hour": 12, "minute": 30}
